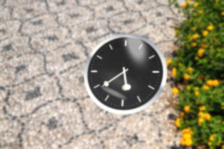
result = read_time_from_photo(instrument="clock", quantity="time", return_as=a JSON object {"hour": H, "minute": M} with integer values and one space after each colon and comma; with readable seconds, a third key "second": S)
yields {"hour": 5, "minute": 39}
